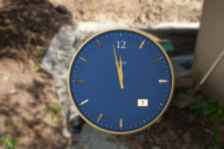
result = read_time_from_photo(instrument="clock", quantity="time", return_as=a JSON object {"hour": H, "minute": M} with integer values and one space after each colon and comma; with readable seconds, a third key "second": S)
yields {"hour": 11, "minute": 58}
